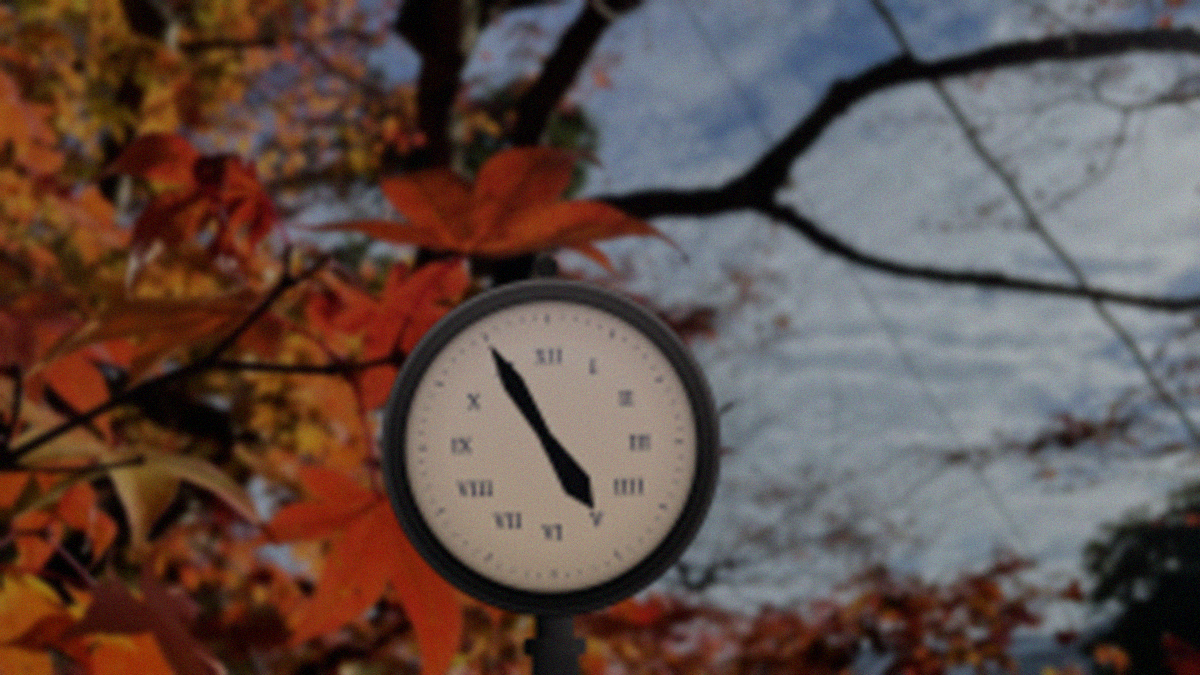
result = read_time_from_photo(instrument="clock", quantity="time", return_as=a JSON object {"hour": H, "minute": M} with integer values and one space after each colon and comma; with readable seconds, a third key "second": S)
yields {"hour": 4, "minute": 55}
